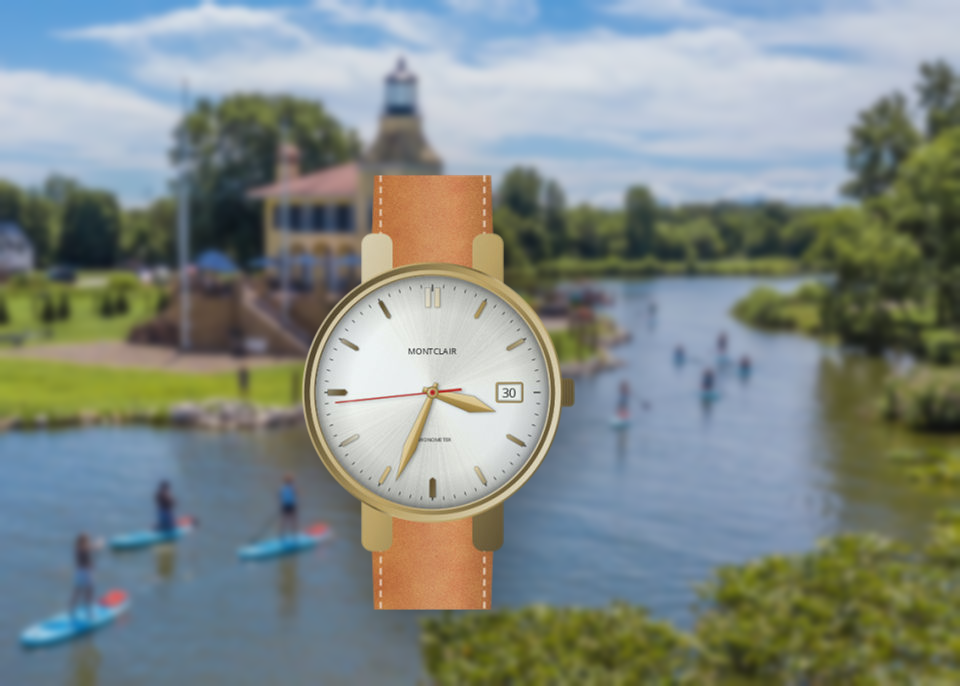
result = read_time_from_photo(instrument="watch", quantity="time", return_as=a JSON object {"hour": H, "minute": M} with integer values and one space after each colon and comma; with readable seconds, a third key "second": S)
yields {"hour": 3, "minute": 33, "second": 44}
